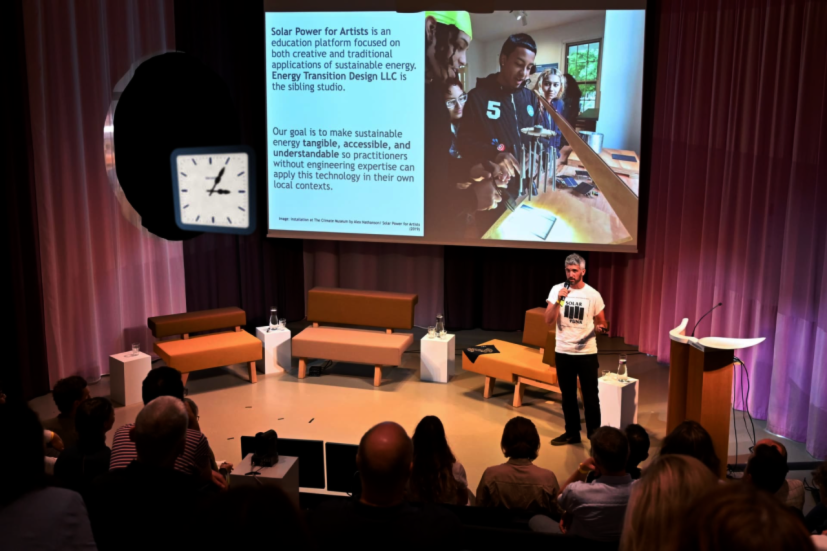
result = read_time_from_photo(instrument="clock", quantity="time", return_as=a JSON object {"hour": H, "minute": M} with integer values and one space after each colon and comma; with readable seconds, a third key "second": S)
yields {"hour": 3, "minute": 5}
